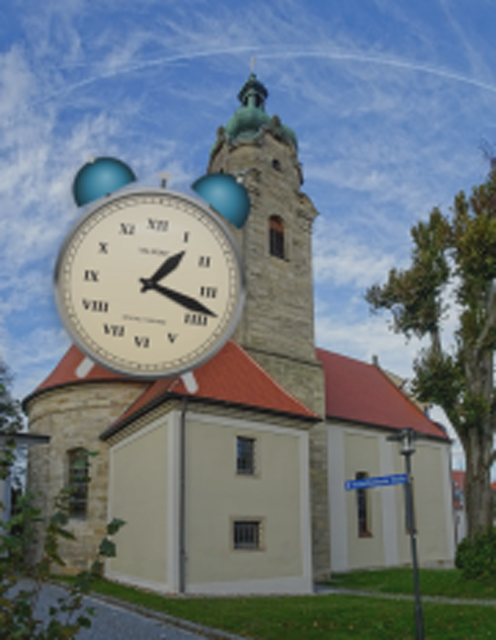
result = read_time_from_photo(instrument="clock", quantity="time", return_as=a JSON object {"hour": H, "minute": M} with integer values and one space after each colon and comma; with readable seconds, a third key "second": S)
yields {"hour": 1, "minute": 18}
